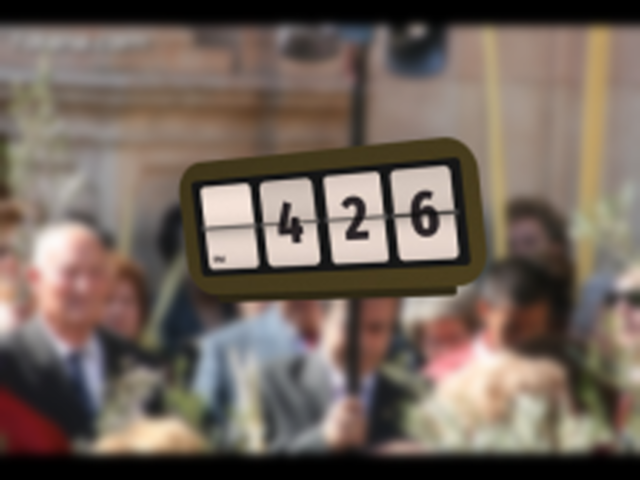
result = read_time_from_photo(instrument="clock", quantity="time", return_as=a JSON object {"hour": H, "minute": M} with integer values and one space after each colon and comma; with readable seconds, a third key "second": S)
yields {"hour": 4, "minute": 26}
